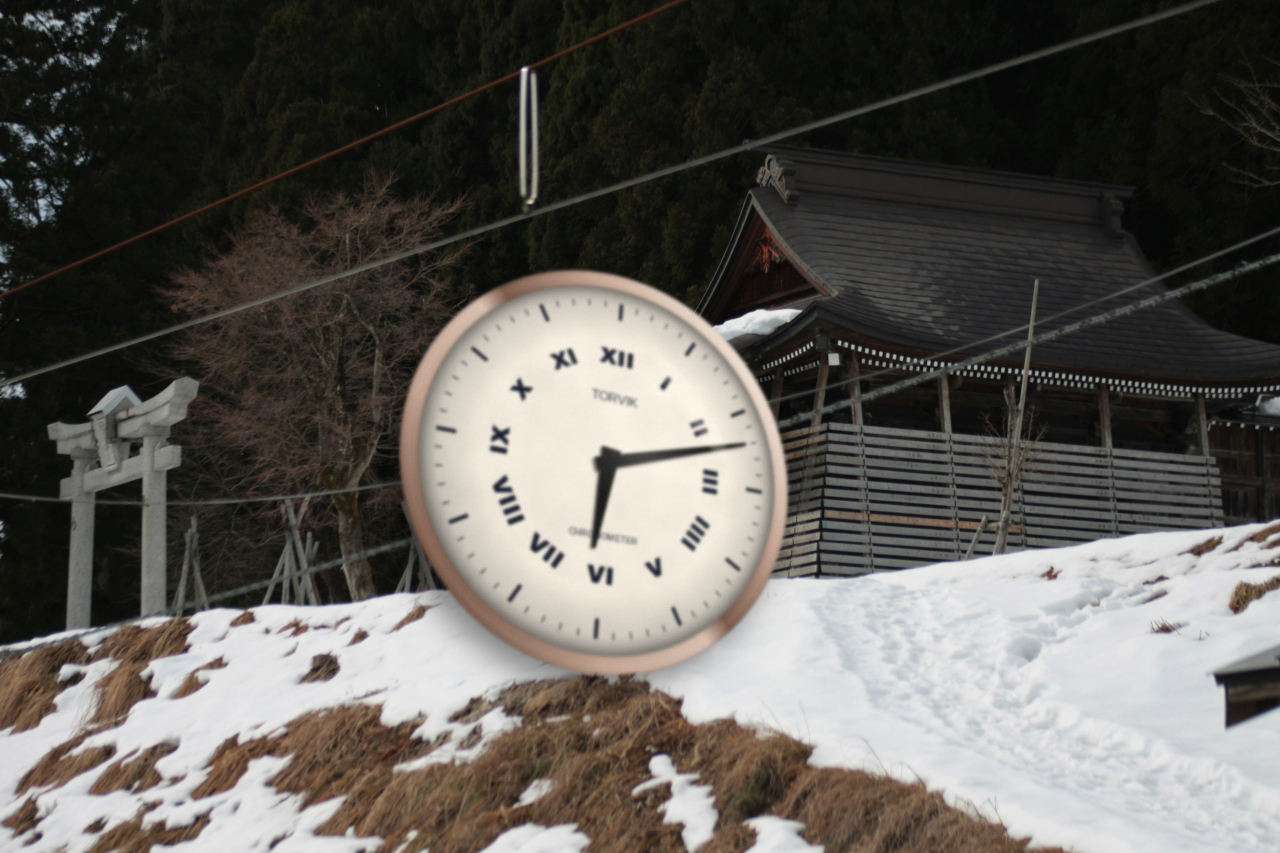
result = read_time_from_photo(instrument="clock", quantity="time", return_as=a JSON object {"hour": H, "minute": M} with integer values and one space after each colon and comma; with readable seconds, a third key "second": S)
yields {"hour": 6, "minute": 12}
